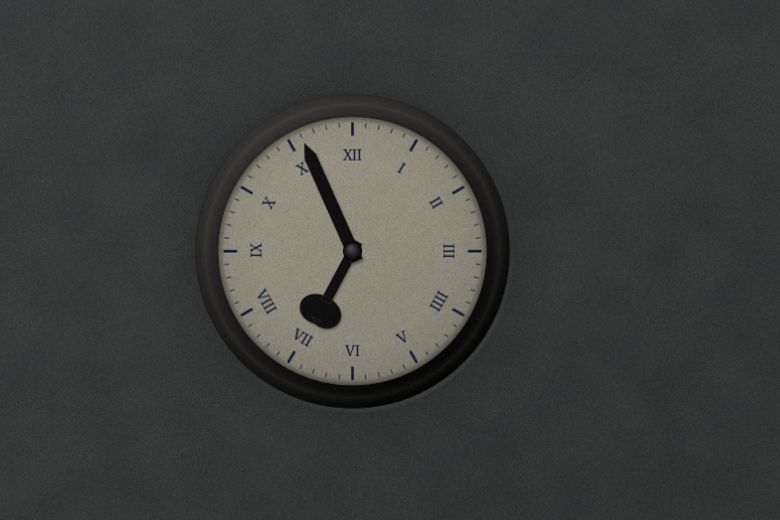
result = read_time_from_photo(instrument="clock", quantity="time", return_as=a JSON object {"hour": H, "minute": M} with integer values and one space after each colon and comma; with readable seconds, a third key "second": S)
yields {"hour": 6, "minute": 56}
